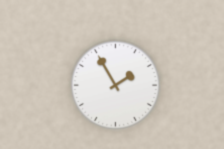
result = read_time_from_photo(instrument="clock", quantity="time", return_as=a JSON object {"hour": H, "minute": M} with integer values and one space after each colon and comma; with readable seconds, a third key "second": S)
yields {"hour": 1, "minute": 55}
